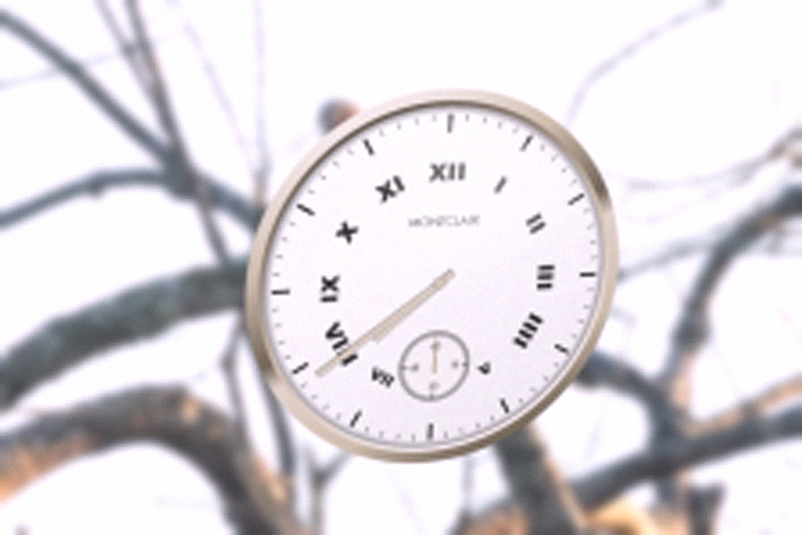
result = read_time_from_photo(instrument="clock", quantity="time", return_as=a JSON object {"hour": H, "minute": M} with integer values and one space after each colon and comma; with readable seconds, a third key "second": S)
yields {"hour": 7, "minute": 39}
